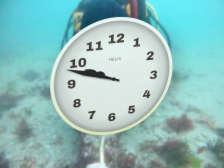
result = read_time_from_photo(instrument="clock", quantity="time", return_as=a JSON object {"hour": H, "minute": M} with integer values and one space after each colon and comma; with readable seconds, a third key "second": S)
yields {"hour": 9, "minute": 48}
